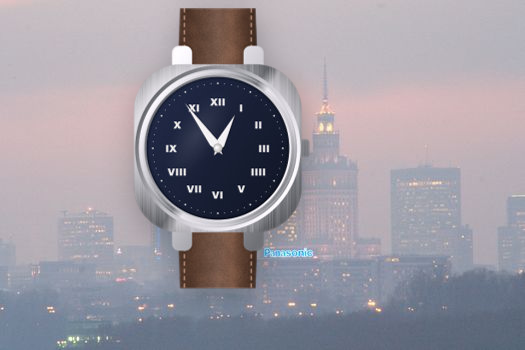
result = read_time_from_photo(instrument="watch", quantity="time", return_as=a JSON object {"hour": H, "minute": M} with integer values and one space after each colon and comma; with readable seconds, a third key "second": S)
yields {"hour": 12, "minute": 54}
